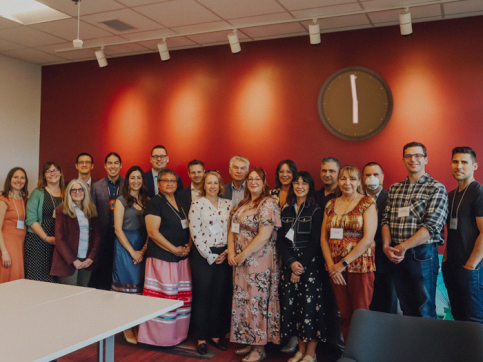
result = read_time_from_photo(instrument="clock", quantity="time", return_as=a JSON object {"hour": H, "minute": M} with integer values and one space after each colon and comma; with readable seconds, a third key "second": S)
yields {"hour": 5, "minute": 59}
